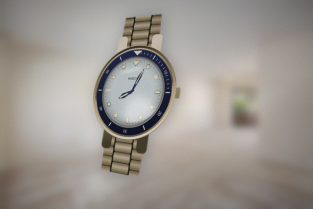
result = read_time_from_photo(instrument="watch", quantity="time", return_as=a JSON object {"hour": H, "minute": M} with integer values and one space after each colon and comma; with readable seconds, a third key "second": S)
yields {"hour": 8, "minute": 4}
